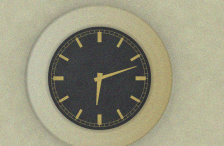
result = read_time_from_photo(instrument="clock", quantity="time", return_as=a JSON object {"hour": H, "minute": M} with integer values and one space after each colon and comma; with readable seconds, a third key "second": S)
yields {"hour": 6, "minute": 12}
